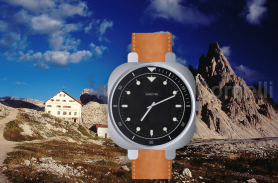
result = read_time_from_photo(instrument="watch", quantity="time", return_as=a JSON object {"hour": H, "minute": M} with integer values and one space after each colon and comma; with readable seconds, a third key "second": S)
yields {"hour": 7, "minute": 11}
